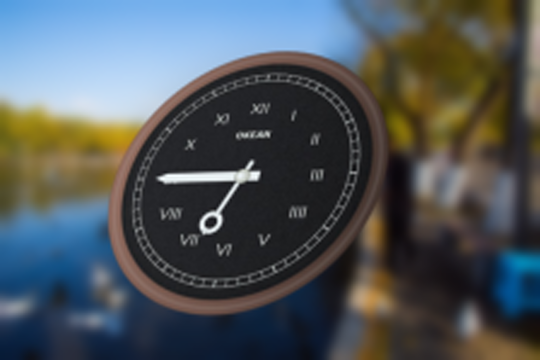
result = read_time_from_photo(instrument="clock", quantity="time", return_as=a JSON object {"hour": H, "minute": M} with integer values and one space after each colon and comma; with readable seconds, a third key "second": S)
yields {"hour": 6, "minute": 45}
